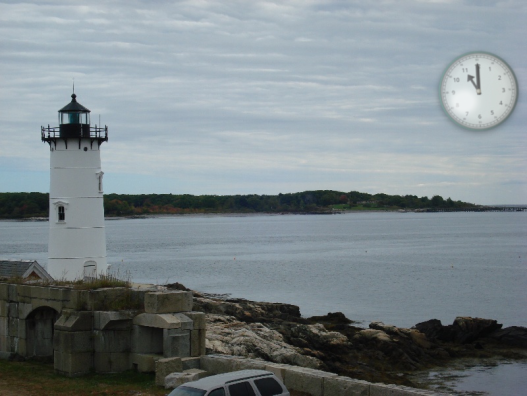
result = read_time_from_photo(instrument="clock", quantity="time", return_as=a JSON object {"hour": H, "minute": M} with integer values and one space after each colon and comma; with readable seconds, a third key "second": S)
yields {"hour": 11, "minute": 0}
